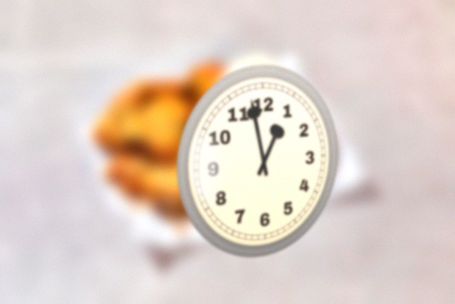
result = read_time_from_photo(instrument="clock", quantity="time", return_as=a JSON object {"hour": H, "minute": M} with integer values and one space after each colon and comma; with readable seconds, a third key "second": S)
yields {"hour": 12, "minute": 58}
